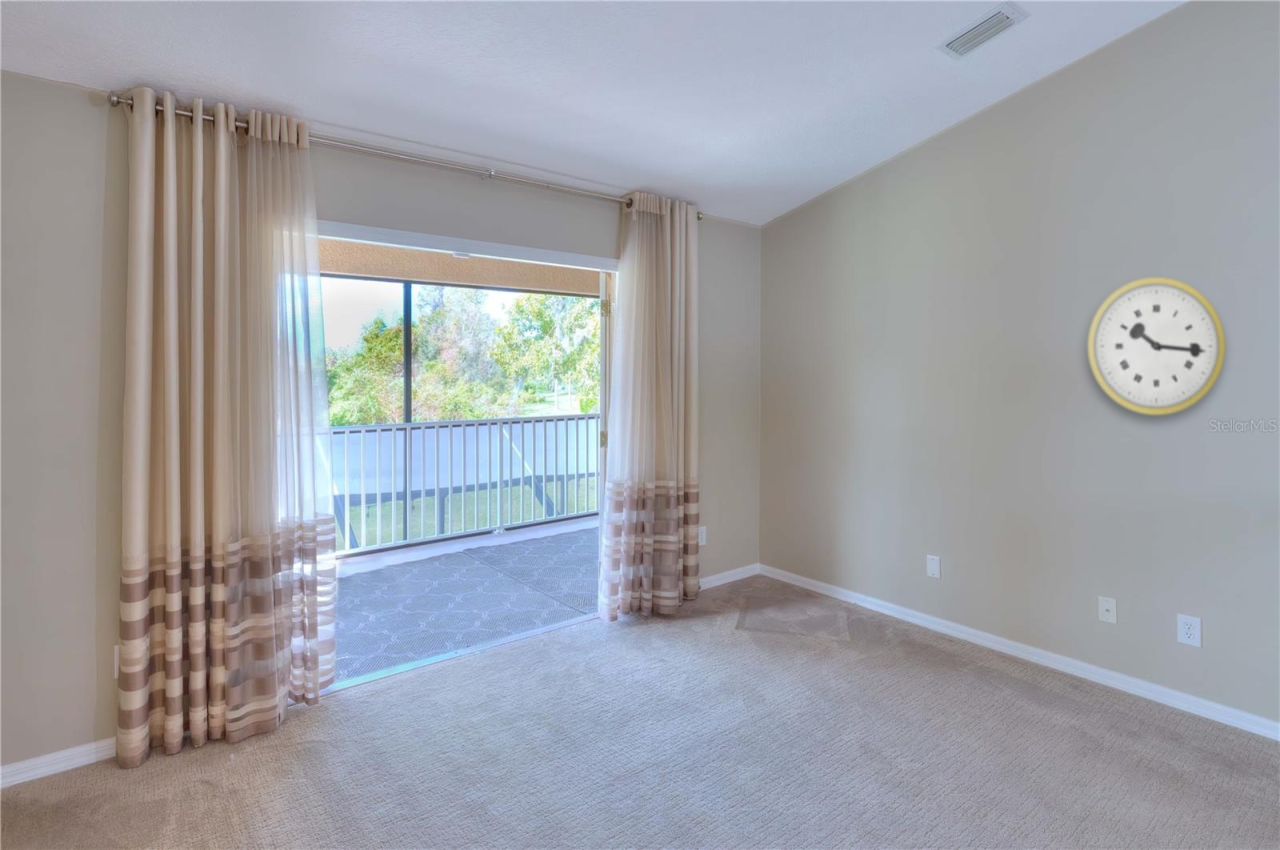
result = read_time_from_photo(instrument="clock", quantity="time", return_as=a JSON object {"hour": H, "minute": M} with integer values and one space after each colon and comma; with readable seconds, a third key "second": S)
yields {"hour": 10, "minute": 16}
